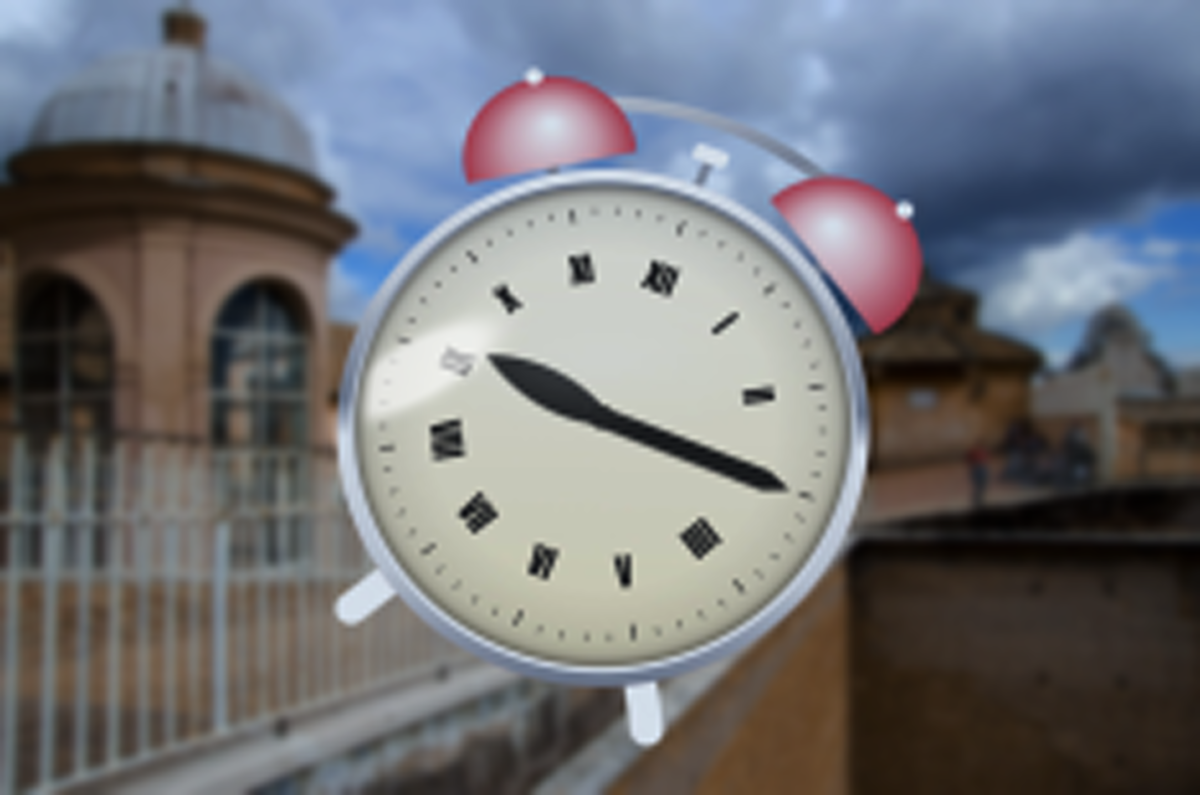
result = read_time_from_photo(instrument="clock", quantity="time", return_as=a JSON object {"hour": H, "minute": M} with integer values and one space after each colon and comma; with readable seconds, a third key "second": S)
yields {"hour": 9, "minute": 15}
